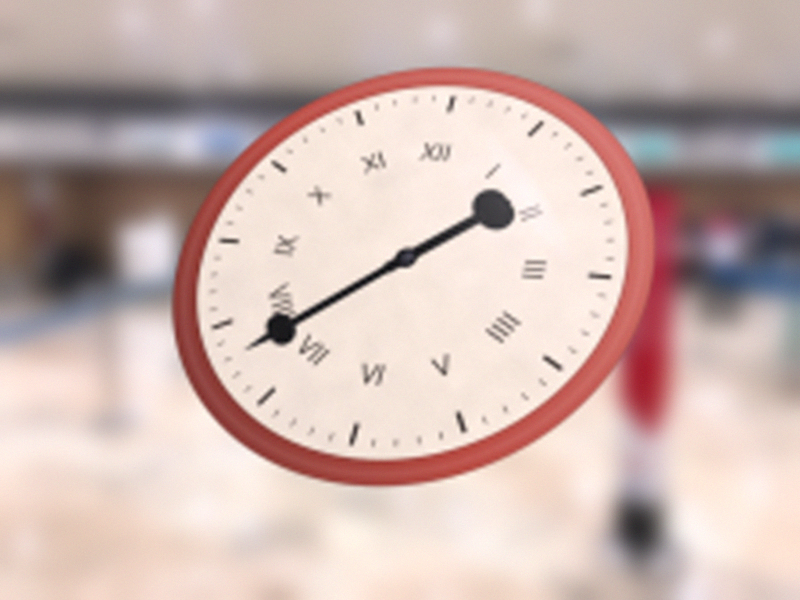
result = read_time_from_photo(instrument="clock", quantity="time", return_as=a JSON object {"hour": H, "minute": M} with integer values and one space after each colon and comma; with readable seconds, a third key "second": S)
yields {"hour": 1, "minute": 38}
